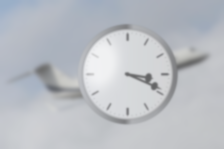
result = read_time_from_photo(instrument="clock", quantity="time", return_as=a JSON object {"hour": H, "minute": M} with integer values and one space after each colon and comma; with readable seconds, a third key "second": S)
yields {"hour": 3, "minute": 19}
